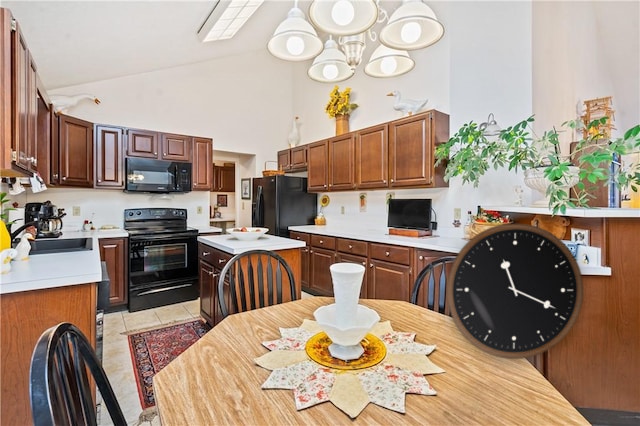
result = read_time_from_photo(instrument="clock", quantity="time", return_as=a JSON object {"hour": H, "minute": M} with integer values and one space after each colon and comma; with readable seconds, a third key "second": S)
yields {"hour": 11, "minute": 19}
